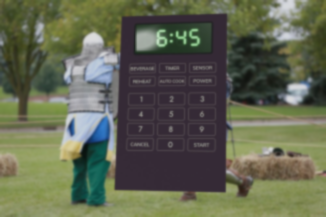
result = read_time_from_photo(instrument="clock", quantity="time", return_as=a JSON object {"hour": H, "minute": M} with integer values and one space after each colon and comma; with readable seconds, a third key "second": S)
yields {"hour": 6, "minute": 45}
